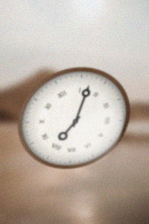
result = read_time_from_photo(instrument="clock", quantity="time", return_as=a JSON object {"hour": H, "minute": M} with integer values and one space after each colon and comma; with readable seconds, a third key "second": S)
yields {"hour": 8, "minute": 7}
